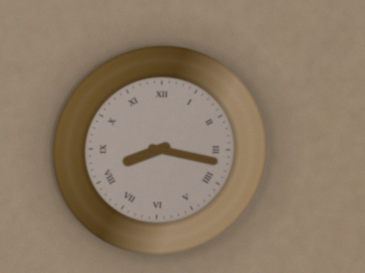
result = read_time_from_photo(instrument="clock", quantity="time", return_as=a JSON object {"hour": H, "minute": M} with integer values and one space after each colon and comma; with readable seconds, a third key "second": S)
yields {"hour": 8, "minute": 17}
